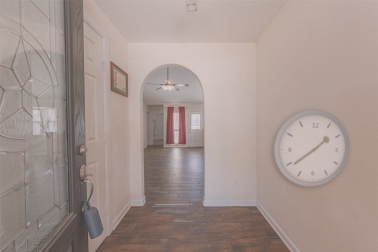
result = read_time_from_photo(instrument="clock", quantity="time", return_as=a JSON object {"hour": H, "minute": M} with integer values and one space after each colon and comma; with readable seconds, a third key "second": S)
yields {"hour": 1, "minute": 39}
